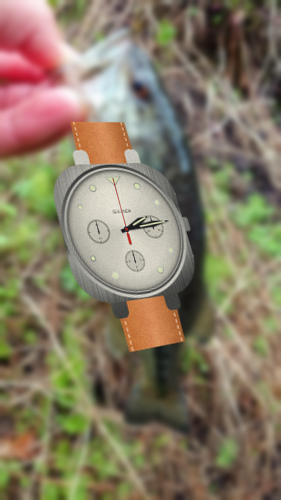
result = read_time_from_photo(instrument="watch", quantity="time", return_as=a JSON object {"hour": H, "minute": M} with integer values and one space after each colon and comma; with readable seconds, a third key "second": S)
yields {"hour": 2, "minute": 14}
